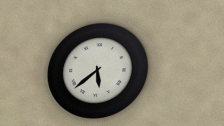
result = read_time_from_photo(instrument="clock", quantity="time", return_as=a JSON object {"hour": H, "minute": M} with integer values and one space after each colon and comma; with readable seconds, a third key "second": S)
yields {"hour": 5, "minute": 38}
